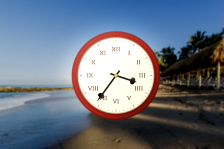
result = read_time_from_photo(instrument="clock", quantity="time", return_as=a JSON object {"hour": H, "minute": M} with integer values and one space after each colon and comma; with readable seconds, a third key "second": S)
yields {"hour": 3, "minute": 36}
